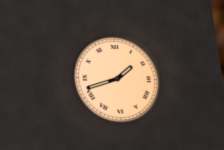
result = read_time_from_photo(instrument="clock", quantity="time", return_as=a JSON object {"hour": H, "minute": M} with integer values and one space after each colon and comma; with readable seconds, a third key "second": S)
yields {"hour": 1, "minute": 42}
